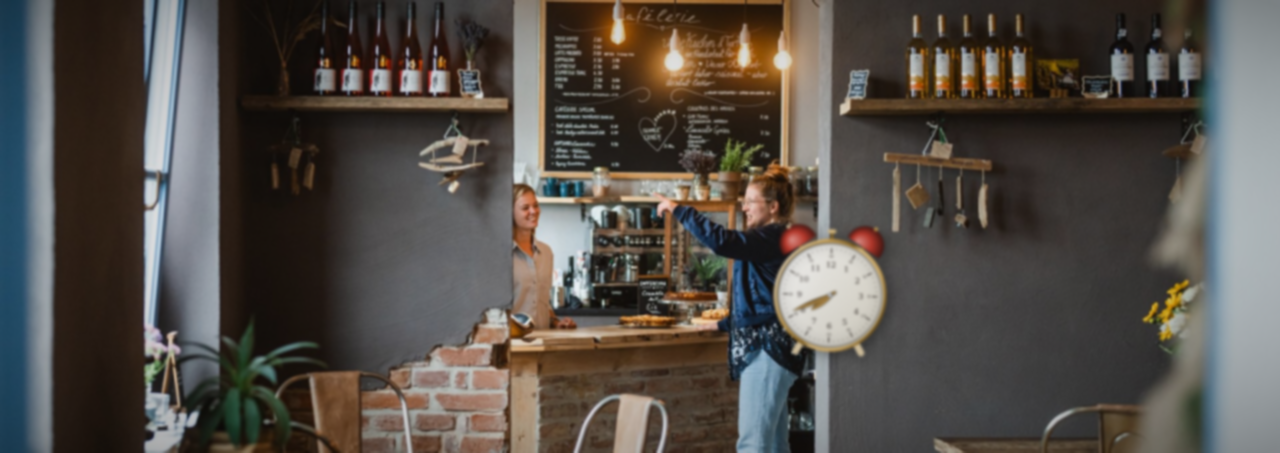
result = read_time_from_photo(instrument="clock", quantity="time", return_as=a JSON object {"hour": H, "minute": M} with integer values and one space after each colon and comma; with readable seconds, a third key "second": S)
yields {"hour": 7, "minute": 41}
